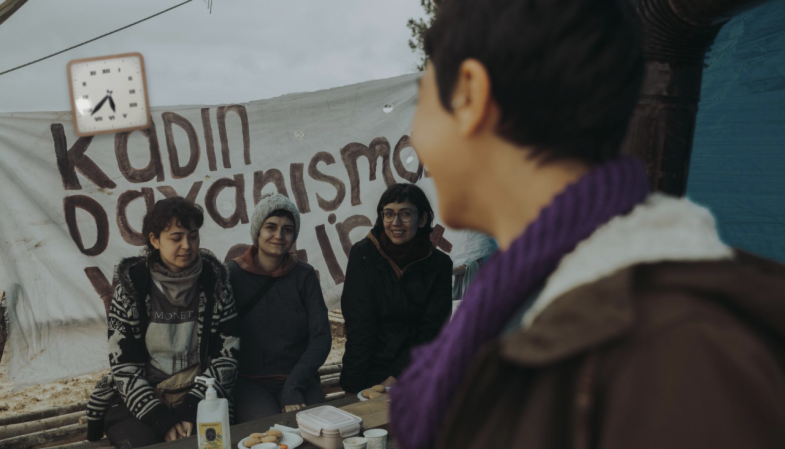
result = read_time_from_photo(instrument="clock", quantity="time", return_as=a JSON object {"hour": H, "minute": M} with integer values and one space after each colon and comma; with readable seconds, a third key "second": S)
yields {"hour": 5, "minute": 38}
